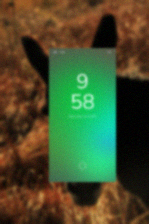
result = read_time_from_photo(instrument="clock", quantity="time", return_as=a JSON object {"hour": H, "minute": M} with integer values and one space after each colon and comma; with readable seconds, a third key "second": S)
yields {"hour": 9, "minute": 58}
